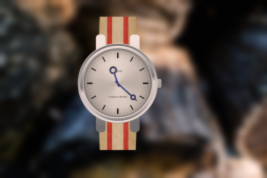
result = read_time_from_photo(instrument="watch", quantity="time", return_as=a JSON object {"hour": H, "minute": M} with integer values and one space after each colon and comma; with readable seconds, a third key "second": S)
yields {"hour": 11, "minute": 22}
